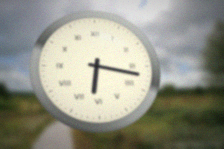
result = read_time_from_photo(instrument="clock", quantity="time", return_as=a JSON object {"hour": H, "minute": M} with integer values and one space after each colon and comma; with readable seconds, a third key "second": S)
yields {"hour": 6, "minute": 17}
